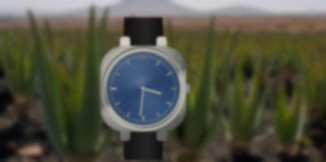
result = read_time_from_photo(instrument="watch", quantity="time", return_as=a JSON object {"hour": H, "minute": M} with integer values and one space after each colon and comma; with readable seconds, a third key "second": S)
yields {"hour": 3, "minute": 31}
